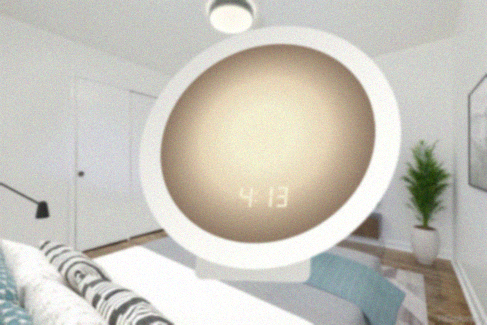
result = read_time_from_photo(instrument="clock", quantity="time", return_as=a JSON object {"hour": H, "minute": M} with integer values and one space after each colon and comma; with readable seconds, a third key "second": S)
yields {"hour": 4, "minute": 13}
